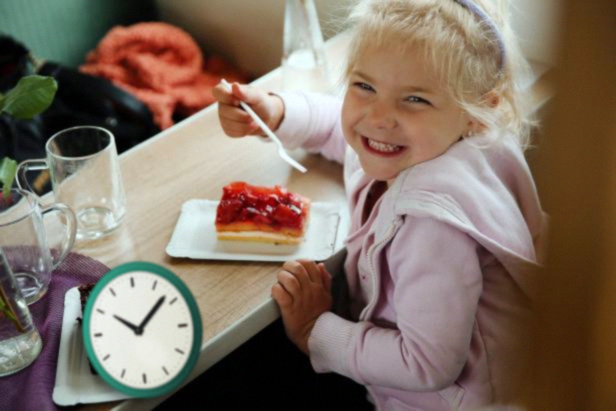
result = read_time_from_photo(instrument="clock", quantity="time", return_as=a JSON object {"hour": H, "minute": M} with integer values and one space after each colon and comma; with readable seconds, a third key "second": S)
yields {"hour": 10, "minute": 8}
